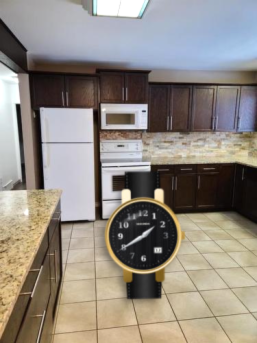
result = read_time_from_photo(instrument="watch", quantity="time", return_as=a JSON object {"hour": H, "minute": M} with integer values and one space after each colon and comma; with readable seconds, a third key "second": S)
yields {"hour": 1, "minute": 40}
